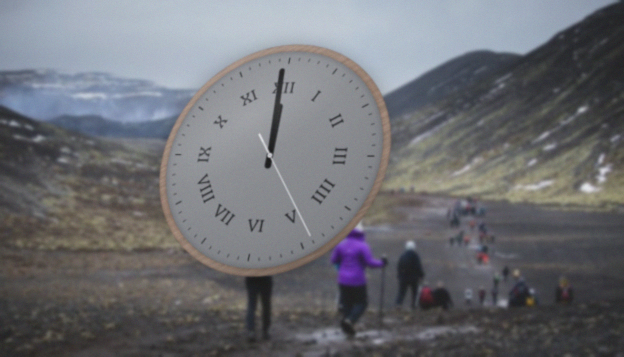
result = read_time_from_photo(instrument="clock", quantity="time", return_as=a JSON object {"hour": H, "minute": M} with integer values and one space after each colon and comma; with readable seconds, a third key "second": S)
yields {"hour": 11, "minute": 59, "second": 24}
